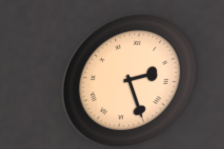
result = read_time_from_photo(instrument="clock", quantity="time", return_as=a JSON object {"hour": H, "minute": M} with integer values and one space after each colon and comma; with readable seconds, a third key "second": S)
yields {"hour": 2, "minute": 25}
